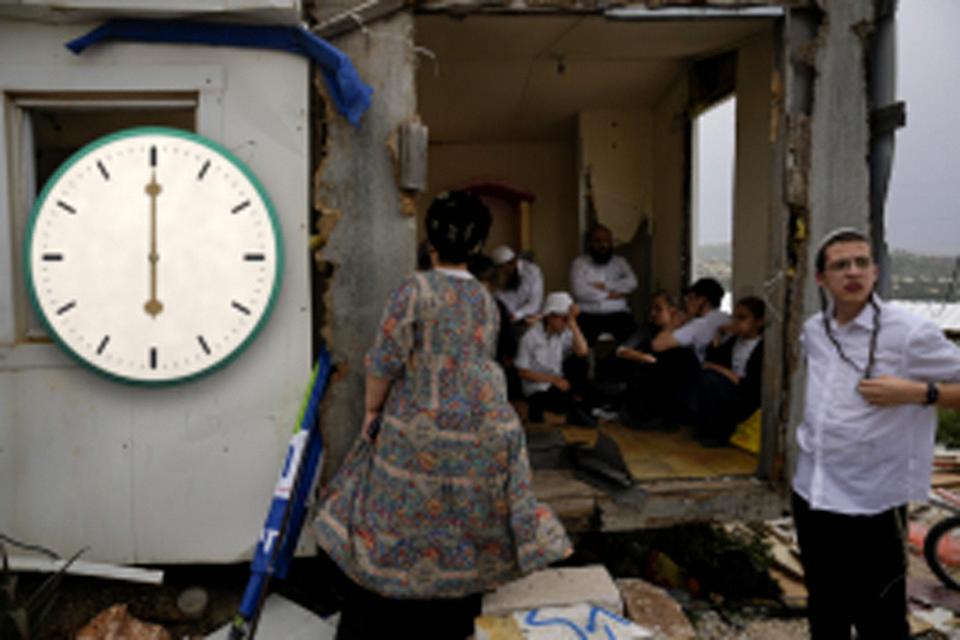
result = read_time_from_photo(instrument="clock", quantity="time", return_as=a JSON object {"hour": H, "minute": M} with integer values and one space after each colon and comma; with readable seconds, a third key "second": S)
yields {"hour": 6, "minute": 0}
